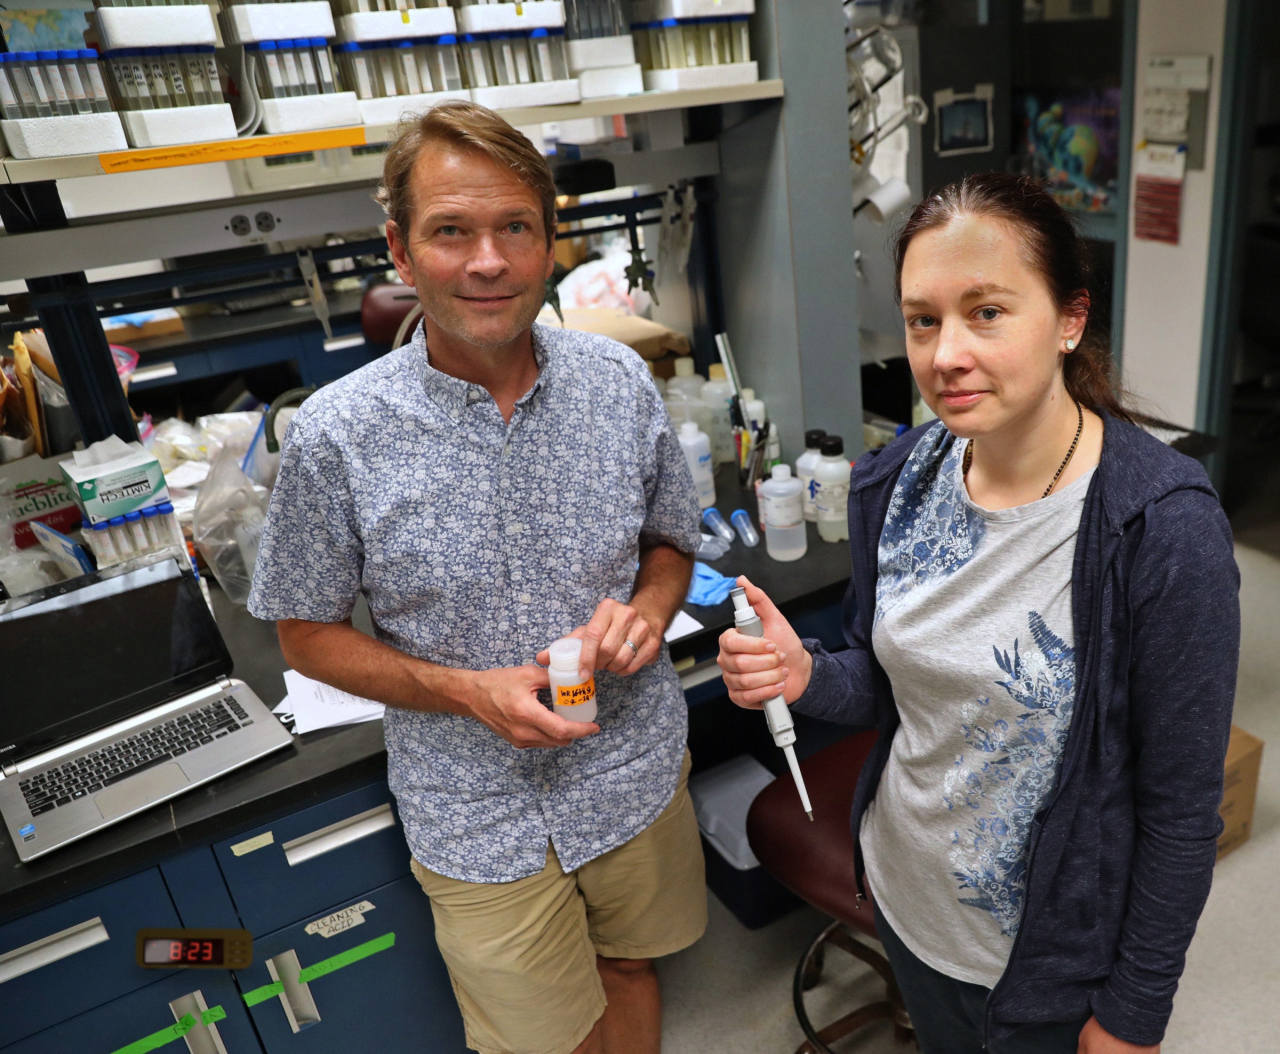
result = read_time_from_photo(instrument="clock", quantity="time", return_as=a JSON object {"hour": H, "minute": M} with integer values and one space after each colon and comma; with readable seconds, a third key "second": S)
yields {"hour": 8, "minute": 23}
